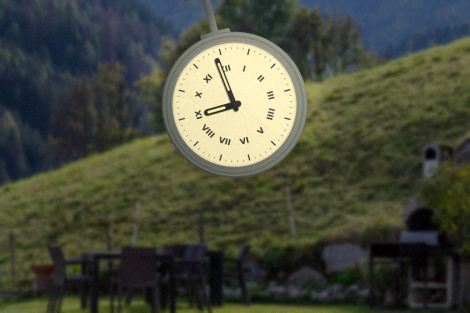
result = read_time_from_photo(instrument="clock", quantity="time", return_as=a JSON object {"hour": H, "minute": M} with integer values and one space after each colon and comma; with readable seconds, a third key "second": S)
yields {"hour": 8, "minute": 59}
